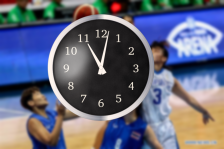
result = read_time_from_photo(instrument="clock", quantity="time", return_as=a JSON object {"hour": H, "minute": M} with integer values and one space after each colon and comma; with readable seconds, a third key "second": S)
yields {"hour": 11, "minute": 2}
